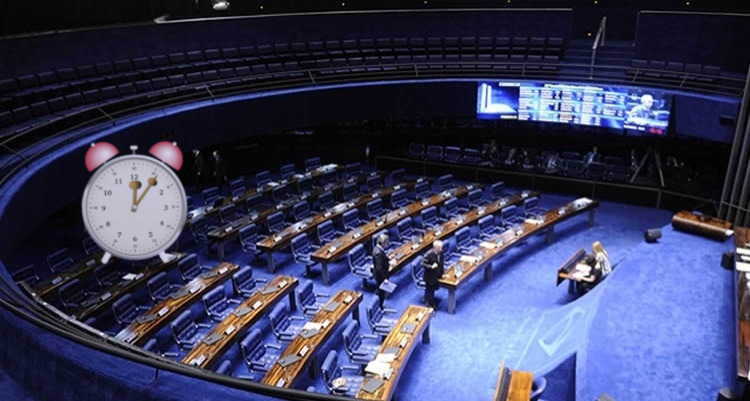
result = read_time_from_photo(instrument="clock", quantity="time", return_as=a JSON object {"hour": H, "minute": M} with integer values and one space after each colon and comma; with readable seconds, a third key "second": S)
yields {"hour": 12, "minute": 6}
